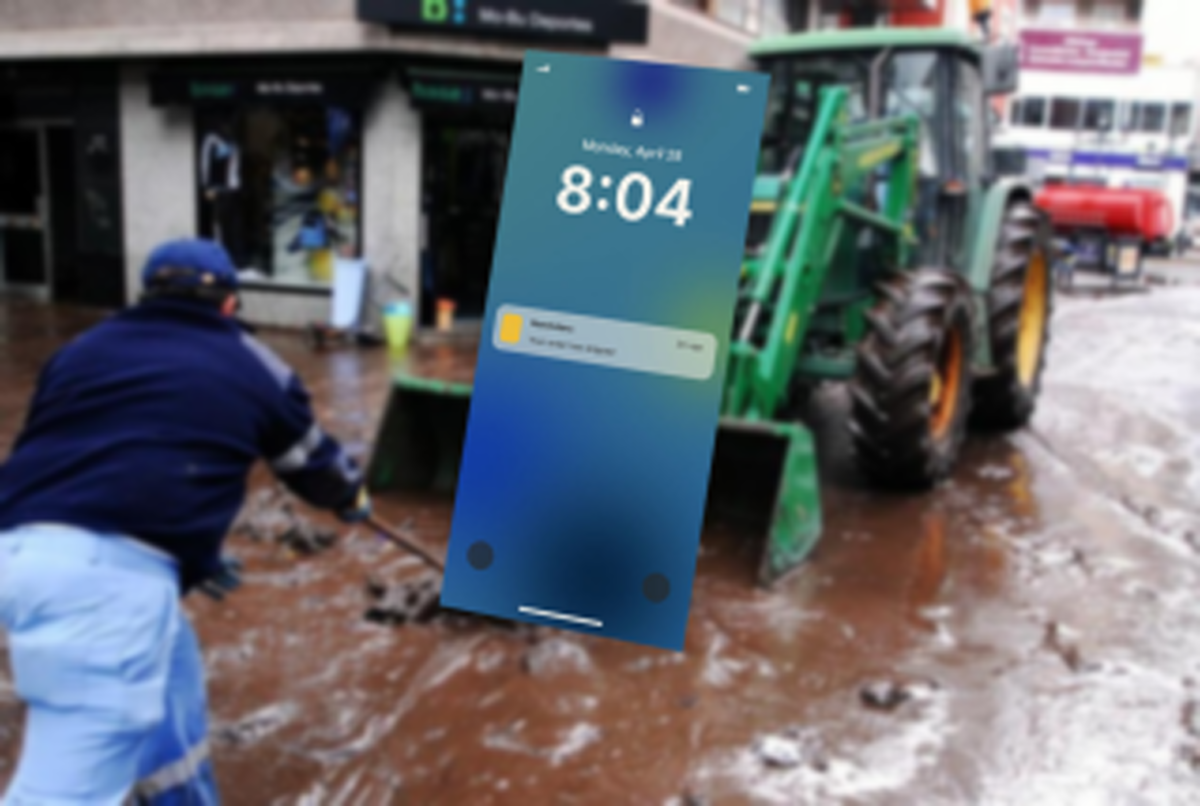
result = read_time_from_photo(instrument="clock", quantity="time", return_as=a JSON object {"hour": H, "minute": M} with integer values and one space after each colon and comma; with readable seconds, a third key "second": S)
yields {"hour": 8, "minute": 4}
